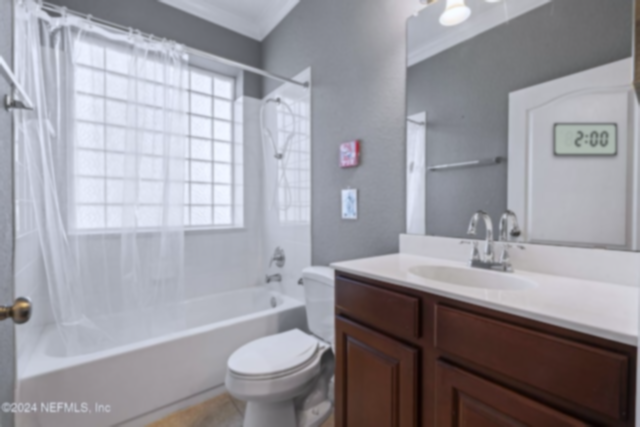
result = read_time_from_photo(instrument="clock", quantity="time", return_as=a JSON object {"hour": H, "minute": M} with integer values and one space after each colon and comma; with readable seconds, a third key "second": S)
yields {"hour": 2, "minute": 0}
